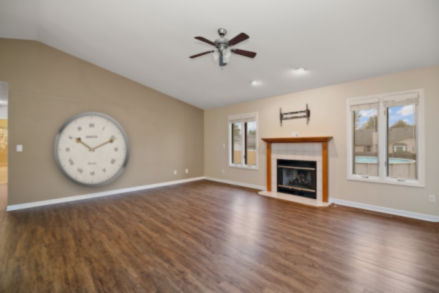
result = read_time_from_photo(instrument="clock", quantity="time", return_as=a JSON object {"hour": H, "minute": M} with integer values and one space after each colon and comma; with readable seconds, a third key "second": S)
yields {"hour": 10, "minute": 11}
